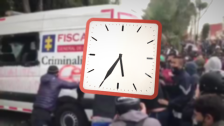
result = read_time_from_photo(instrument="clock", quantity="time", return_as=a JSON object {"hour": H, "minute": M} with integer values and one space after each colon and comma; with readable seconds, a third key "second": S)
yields {"hour": 5, "minute": 35}
